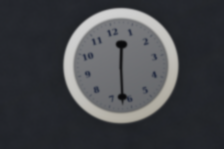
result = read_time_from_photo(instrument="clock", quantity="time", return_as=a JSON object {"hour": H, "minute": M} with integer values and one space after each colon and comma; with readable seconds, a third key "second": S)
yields {"hour": 12, "minute": 32}
